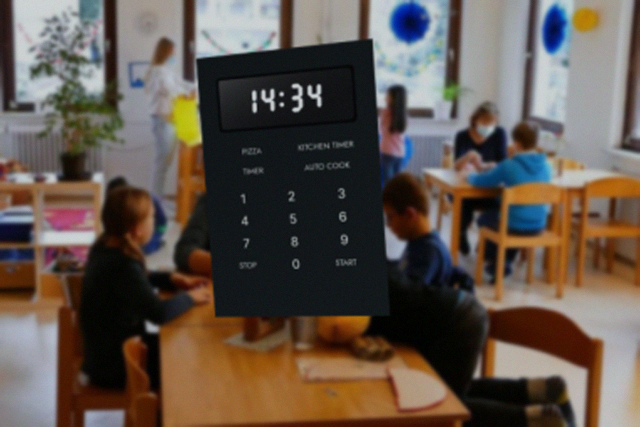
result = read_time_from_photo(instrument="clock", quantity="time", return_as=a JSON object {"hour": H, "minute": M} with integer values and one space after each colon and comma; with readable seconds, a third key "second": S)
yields {"hour": 14, "minute": 34}
